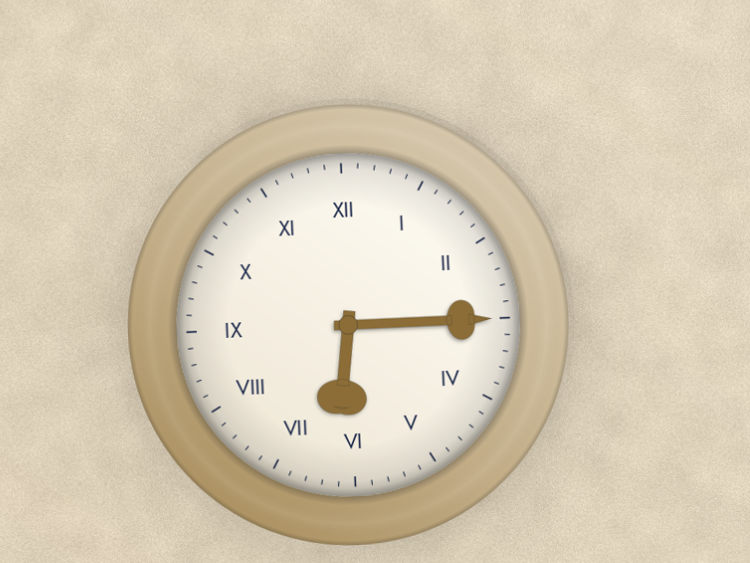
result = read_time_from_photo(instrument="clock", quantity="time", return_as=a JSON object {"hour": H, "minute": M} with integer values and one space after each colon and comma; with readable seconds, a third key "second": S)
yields {"hour": 6, "minute": 15}
